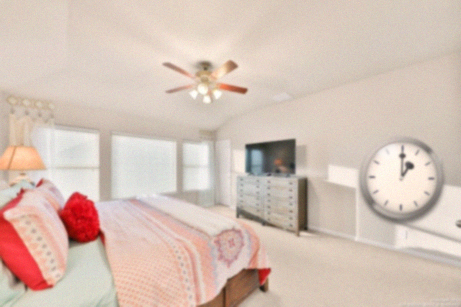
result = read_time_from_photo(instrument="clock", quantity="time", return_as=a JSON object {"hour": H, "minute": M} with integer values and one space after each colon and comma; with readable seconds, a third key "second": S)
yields {"hour": 1, "minute": 0}
